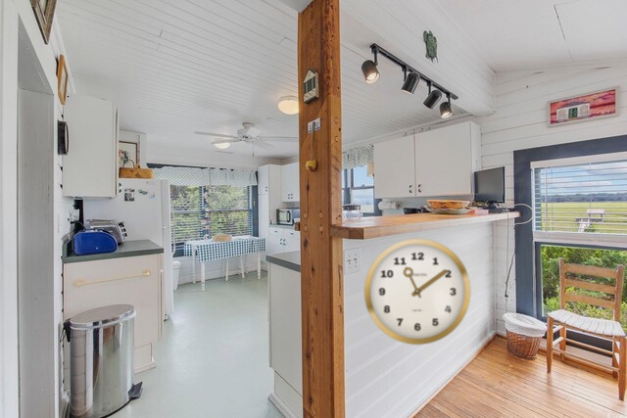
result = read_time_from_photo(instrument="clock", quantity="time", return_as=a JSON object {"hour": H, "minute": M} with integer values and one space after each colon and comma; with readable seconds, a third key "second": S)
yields {"hour": 11, "minute": 9}
